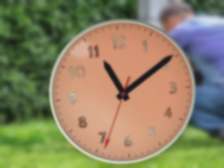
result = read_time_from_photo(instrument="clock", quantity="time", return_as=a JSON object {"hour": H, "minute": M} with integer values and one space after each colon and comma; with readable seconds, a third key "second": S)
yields {"hour": 11, "minute": 9, "second": 34}
